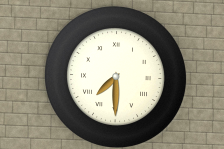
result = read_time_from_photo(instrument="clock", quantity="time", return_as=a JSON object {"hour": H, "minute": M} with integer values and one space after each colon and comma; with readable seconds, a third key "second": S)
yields {"hour": 7, "minute": 30}
